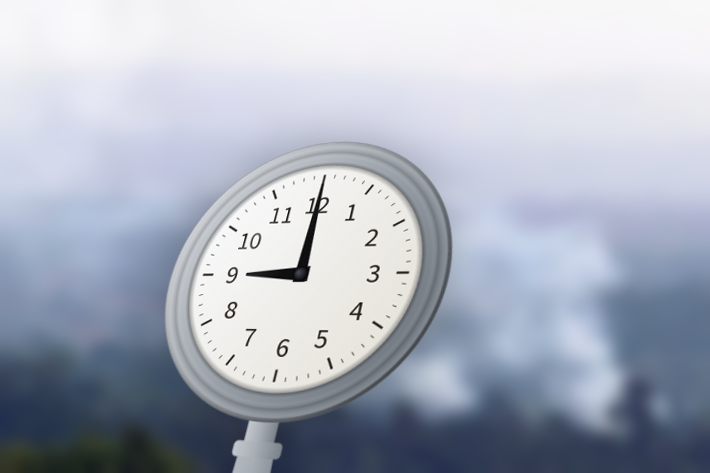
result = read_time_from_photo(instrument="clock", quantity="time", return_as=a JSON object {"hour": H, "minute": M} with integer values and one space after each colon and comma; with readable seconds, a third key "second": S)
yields {"hour": 9, "minute": 0}
